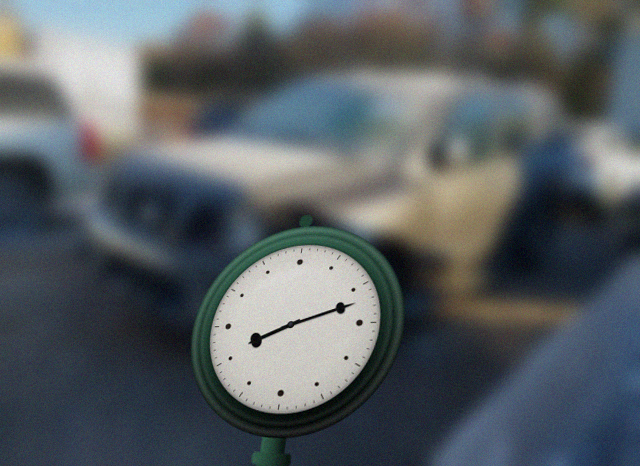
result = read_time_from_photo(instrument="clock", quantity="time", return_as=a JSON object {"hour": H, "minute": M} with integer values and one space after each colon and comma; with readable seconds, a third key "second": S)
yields {"hour": 8, "minute": 12}
